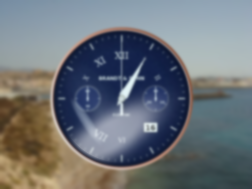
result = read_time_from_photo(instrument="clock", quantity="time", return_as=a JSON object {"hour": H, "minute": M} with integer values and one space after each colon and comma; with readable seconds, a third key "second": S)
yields {"hour": 1, "minute": 5}
